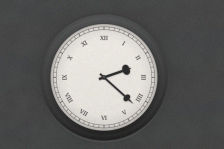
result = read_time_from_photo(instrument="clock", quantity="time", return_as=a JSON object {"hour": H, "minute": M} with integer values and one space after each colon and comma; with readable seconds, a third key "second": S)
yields {"hour": 2, "minute": 22}
